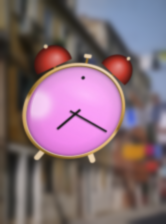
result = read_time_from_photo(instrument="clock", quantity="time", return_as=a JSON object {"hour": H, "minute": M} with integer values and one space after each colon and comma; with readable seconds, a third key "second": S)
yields {"hour": 7, "minute": 19}
